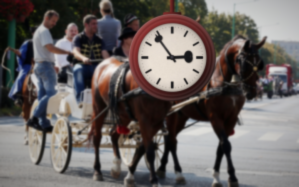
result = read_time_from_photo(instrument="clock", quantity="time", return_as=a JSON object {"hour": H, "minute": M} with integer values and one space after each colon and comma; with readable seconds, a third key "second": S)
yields {"hour": 2, "minute": 54}
